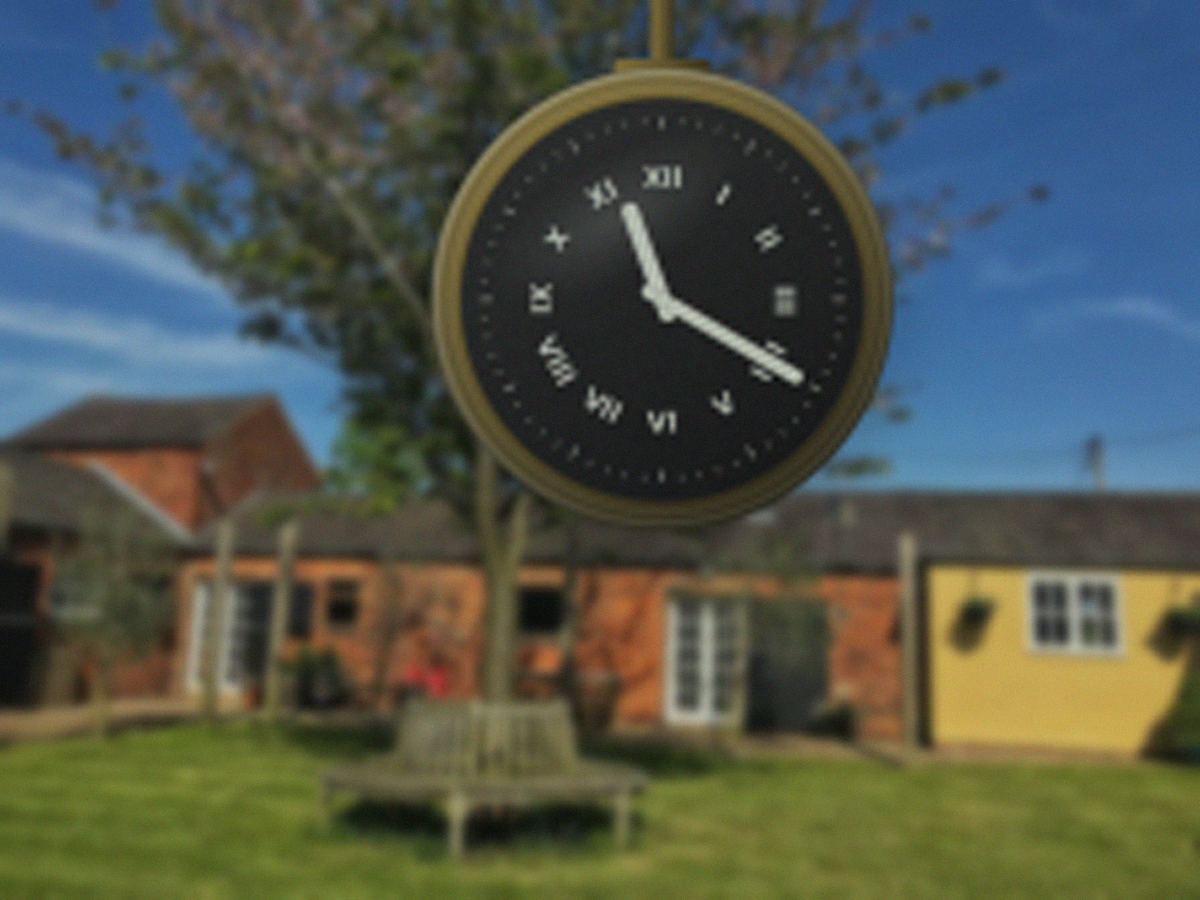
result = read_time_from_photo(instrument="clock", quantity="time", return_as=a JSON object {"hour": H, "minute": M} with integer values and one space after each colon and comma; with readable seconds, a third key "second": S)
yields {"hour": 11, "minute": 20}
